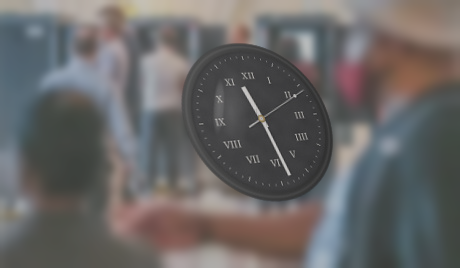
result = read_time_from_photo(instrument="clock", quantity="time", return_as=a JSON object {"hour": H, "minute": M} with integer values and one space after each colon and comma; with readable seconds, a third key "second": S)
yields {"hour": 11, "minute": 28, "second": 11}
